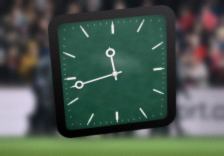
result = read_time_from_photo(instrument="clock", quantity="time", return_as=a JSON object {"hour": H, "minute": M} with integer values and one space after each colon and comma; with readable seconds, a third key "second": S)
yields {"hour": 11, "minute": 43}
